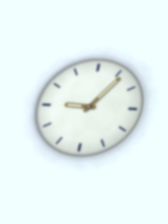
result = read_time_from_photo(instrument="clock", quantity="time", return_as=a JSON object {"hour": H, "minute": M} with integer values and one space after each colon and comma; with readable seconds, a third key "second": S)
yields {"hour": 9, "minute": 6}
